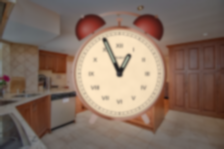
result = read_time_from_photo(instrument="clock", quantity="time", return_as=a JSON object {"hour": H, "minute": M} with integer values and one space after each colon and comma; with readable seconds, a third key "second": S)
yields {"hour": 12, "minute": 56}
